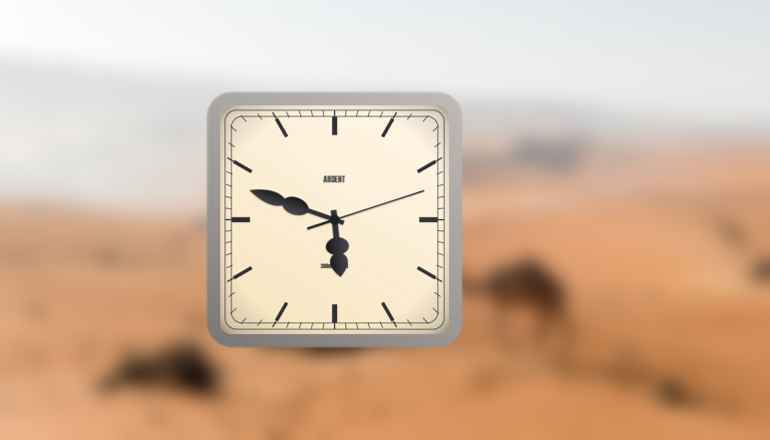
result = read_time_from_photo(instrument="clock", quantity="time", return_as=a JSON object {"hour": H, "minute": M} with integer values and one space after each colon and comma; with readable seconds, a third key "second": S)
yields {"hour": 5, "minute": 48, "second": 12}
